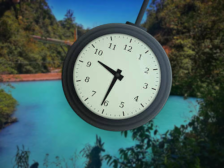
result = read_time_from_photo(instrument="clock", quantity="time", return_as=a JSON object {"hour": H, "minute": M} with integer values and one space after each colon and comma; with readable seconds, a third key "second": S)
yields {"hour": 9, "minute": 31}
